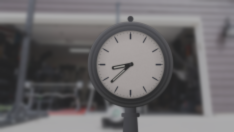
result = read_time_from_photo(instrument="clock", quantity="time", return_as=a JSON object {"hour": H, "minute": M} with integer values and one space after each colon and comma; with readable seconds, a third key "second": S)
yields {"hour": 8, "minute": 38}
